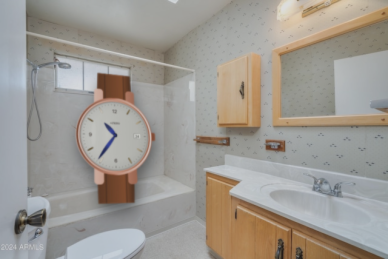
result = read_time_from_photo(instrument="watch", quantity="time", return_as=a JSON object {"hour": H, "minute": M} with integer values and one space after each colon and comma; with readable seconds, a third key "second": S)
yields {"hour": 10, "minute": 36}
